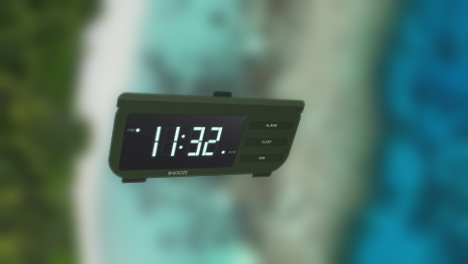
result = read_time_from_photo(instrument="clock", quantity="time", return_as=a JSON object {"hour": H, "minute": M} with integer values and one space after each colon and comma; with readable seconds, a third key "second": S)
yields {"hour": 11, "minute": 32}
